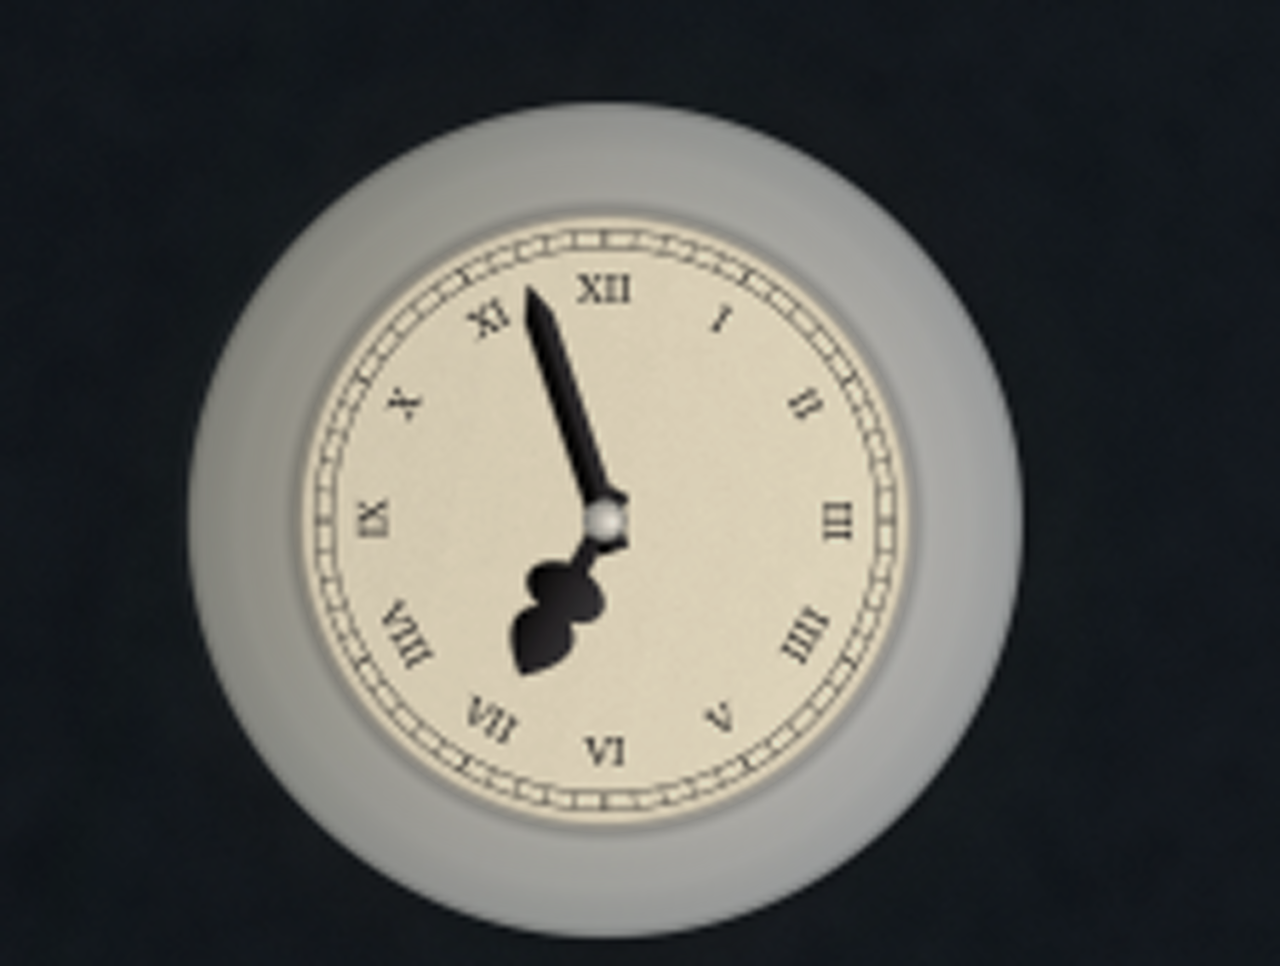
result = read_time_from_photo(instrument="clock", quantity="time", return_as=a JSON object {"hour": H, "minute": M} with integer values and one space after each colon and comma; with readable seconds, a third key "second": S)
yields {"hour": 6, "minute": 57}
